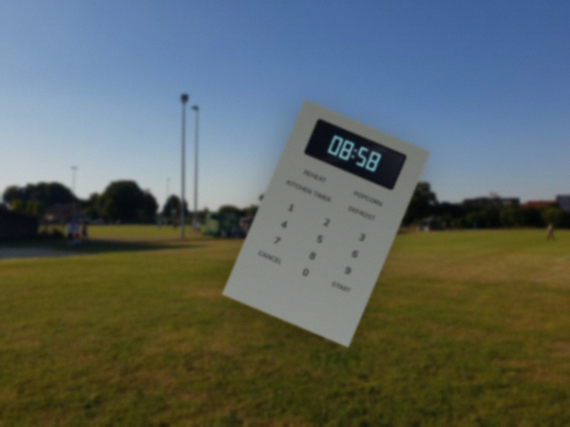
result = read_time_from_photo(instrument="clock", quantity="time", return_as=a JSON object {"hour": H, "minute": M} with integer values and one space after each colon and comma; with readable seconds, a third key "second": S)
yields {"hour": 8, "minute": 58}
